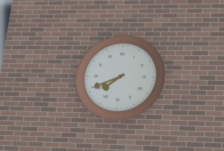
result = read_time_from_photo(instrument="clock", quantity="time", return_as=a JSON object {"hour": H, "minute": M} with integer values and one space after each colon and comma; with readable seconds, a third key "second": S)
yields {"hour": 7, "minute": 41}
